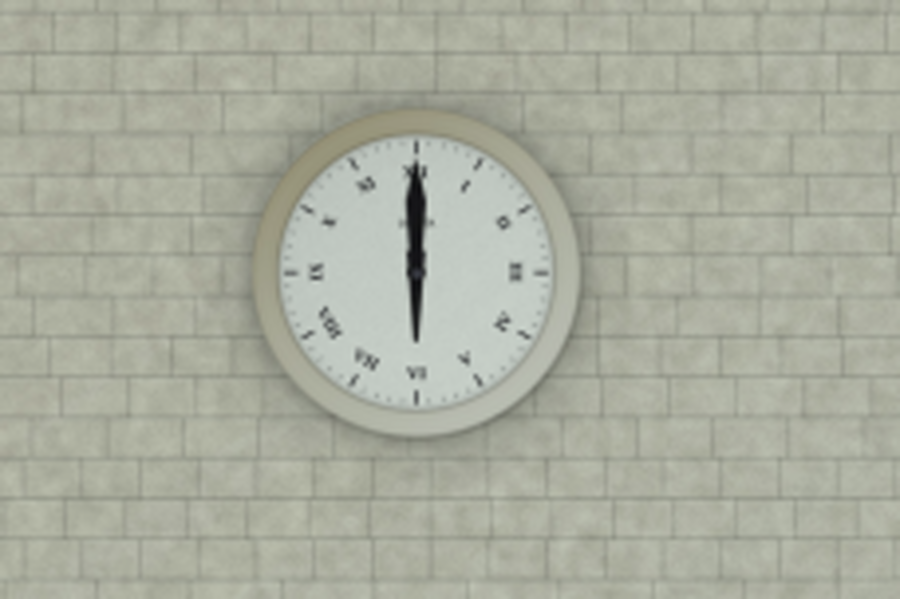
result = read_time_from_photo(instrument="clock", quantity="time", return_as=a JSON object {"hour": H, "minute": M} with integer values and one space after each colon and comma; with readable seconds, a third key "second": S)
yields {"hour": 6, "minute": 0}
